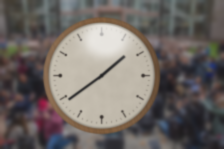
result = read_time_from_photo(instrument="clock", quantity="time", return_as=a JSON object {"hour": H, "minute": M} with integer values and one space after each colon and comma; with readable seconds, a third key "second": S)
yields {"hour": 1, "minute": 39}
